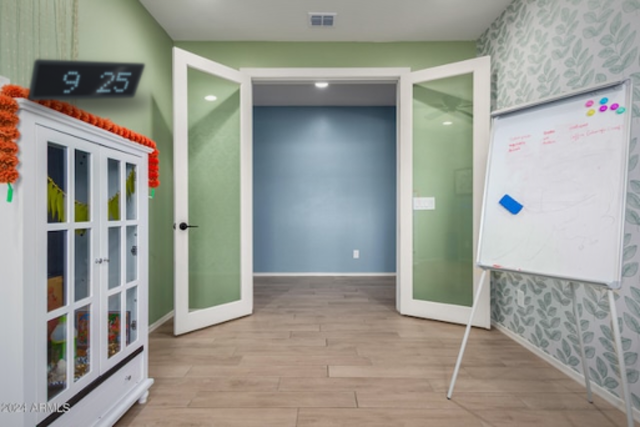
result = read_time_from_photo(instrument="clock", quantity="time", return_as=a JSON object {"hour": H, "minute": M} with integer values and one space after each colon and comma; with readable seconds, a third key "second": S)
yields {"hour": 9, "minute": 25}
